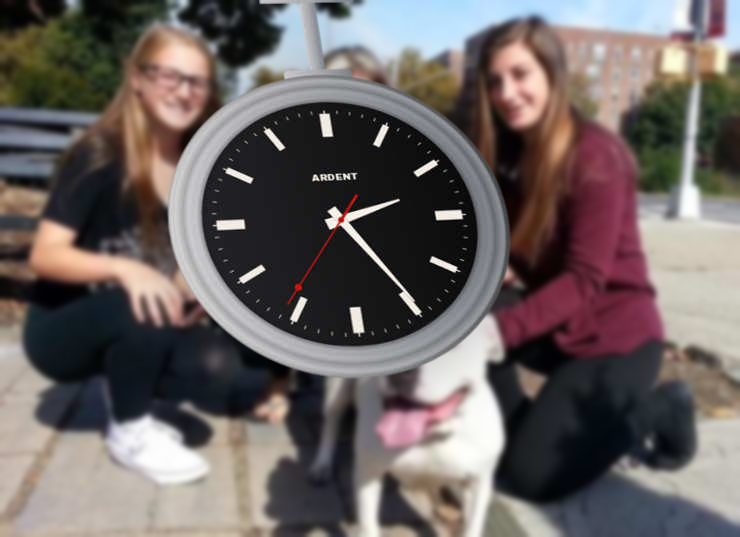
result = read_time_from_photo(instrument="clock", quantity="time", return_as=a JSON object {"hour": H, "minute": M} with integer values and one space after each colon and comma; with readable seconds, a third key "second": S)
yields {"hour": 2, "minute": 24, "second": 36}
